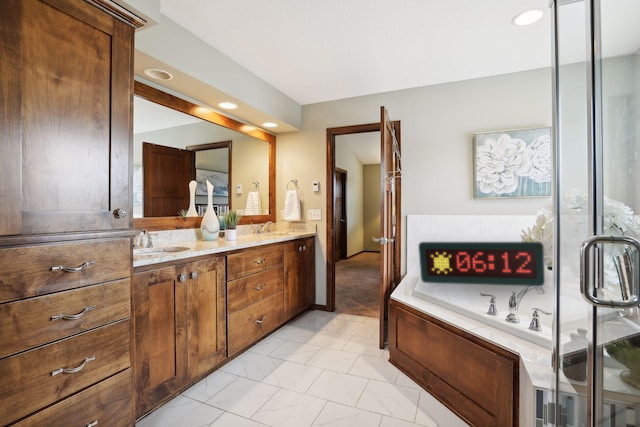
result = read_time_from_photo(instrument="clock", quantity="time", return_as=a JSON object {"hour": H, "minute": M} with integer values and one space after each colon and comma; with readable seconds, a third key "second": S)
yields {"hour": 6, "minute": 12}
